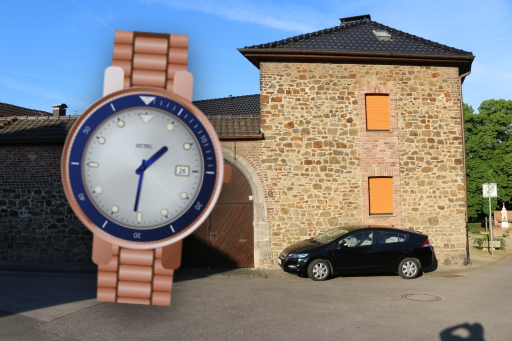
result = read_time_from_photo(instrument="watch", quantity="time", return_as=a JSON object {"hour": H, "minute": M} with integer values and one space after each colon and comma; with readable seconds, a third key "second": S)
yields {"hour": 1, "minute": 31}
